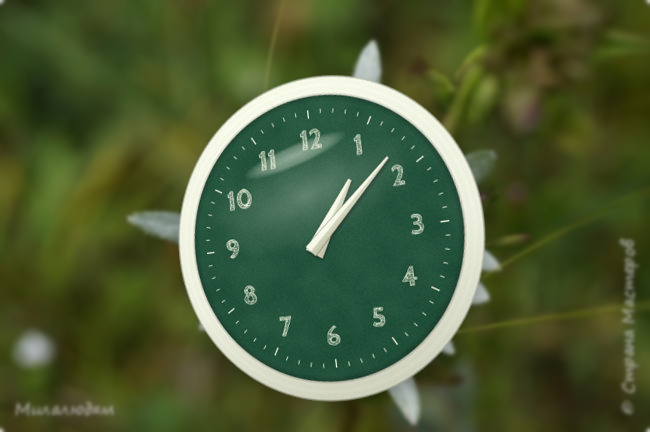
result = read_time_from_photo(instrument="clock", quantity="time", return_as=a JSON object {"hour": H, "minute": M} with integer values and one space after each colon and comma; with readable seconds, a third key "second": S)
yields {"hour": 1, "minute": 8}
